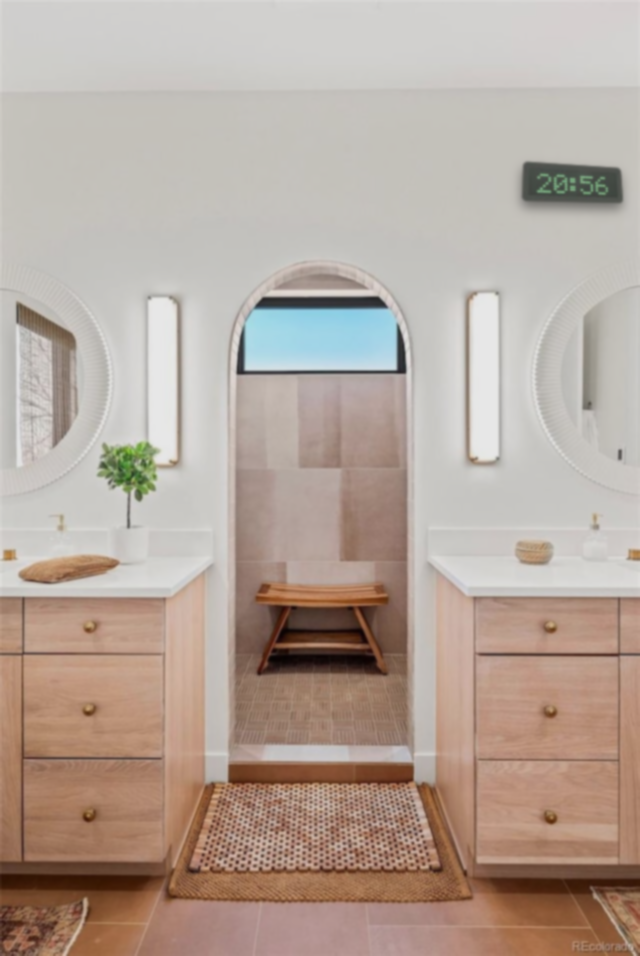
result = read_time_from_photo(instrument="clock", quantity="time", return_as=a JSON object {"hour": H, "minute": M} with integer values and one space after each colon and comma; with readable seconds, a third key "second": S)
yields {"hour": 20, "minute": 56}
